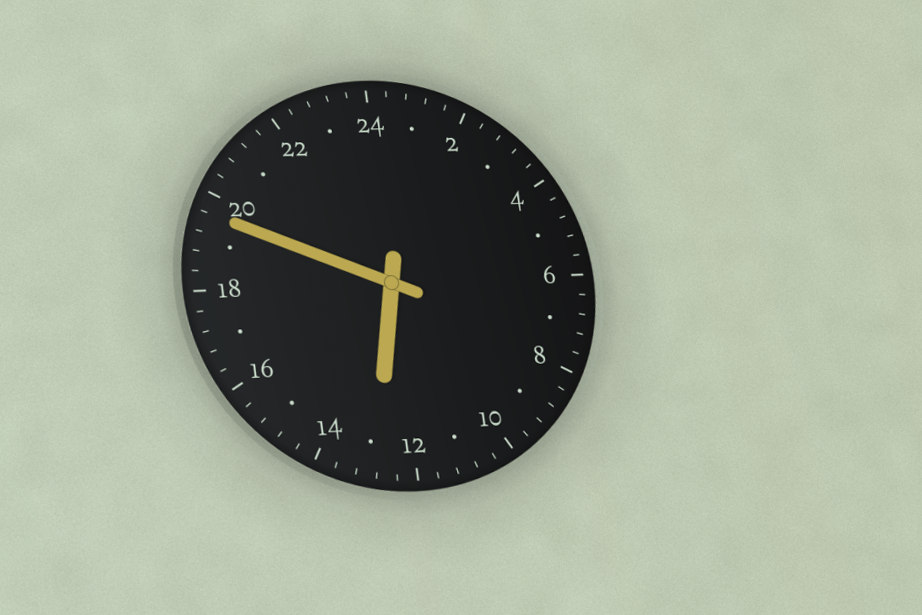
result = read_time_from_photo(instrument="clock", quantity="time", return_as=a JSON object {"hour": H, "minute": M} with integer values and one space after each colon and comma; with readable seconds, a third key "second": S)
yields {"hour": 12, "minute": 49}
